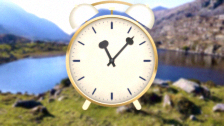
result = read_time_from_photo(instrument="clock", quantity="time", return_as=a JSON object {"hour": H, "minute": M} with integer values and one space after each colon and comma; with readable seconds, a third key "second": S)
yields {"hour": 11, "minute": 7}
